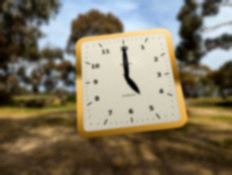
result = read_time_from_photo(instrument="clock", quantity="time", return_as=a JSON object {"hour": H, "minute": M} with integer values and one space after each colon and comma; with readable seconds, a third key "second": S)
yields {"hour": 5, "minute": 0}
